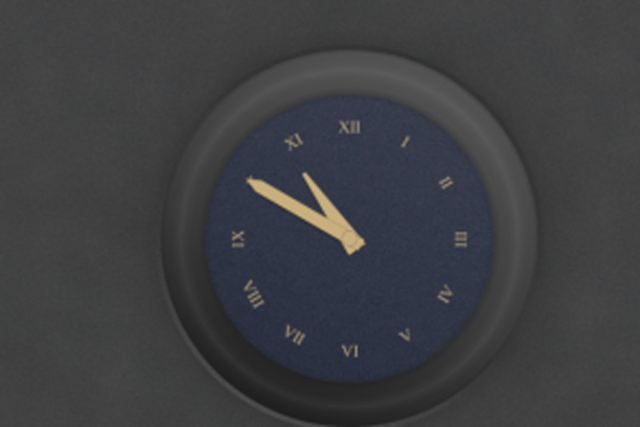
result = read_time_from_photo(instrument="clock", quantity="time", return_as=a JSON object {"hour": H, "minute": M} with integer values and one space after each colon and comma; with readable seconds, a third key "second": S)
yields {"hour": 10, "minute": 50}
